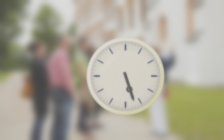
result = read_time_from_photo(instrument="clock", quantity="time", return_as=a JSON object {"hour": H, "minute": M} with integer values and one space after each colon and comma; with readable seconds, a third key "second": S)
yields {"hour": 5, "minute": 27}
